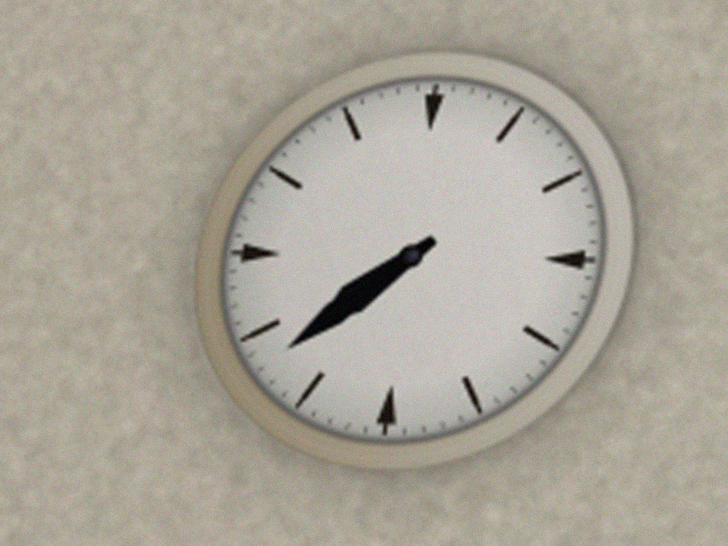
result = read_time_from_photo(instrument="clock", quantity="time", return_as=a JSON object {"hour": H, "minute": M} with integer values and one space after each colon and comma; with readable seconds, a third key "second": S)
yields {"hour": 7, "minute": 38}
